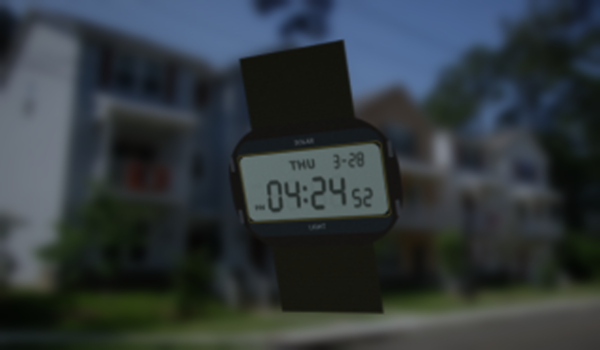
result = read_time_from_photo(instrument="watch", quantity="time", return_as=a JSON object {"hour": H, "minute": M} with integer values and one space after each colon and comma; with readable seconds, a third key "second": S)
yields {"hour": 4, "minute": 24, "second": 52}
